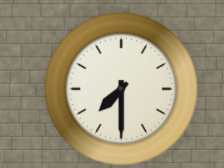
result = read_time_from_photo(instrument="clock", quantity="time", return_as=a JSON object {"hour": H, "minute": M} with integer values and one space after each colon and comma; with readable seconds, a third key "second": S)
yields {"hour": 7, "minute": 30}
